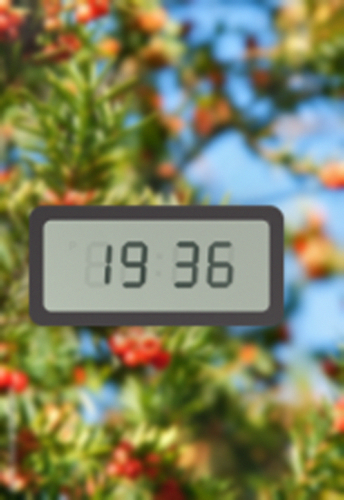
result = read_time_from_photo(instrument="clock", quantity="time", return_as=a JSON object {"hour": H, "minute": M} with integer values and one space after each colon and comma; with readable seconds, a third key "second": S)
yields {"hour": 19, "minute": 36}
